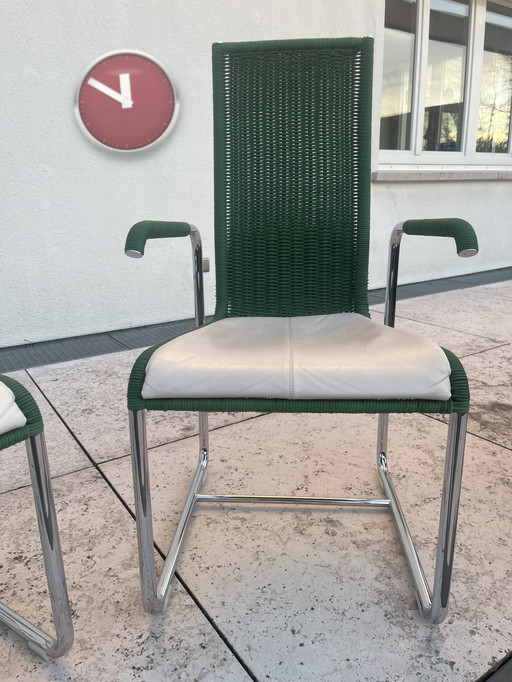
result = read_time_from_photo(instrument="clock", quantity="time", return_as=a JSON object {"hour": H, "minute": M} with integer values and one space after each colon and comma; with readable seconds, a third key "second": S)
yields {"hour": 11, "minute": 50}
